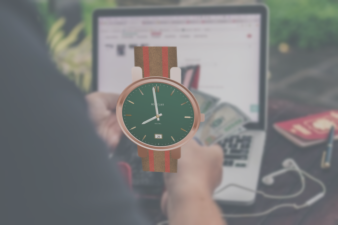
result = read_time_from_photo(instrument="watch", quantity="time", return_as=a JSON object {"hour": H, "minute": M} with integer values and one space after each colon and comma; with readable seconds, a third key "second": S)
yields {"hour": 7, "minute": 59}
